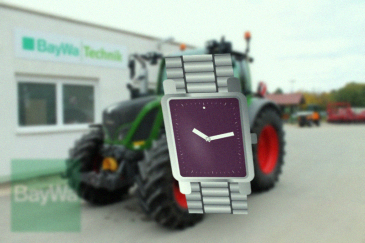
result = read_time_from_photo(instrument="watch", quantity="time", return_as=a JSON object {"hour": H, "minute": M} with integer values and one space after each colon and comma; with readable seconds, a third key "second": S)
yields {"hour": 10, "minute": 13}
